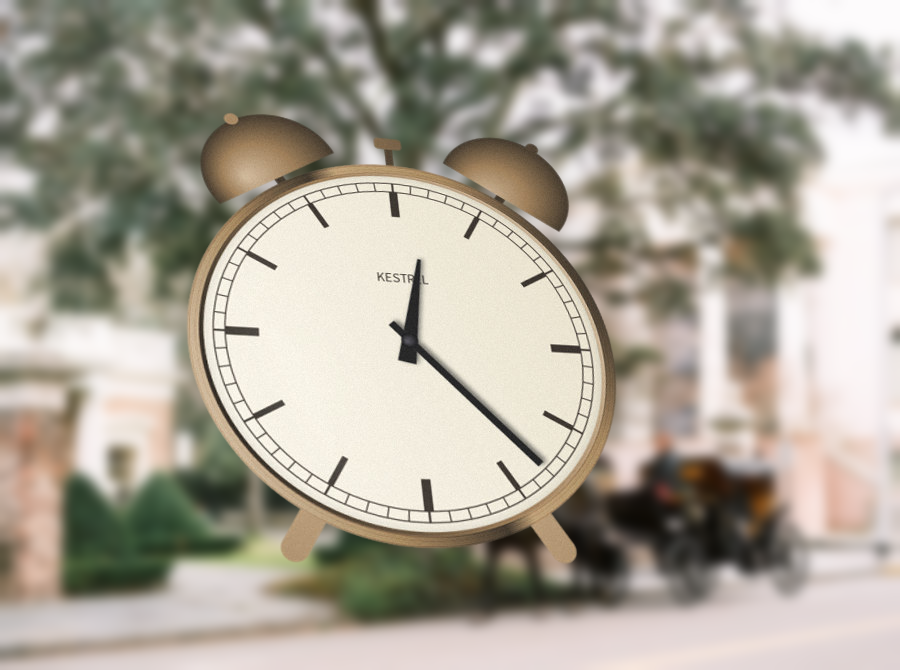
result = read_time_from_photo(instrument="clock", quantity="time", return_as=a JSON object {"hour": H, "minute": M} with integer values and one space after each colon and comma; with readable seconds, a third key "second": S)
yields {"hour": 12, "minute": 23}
